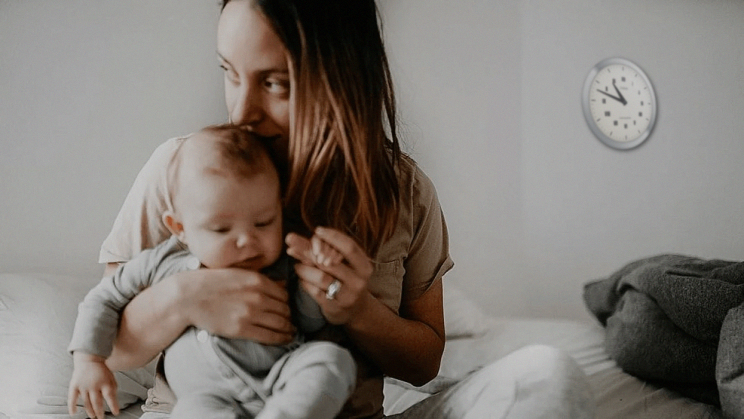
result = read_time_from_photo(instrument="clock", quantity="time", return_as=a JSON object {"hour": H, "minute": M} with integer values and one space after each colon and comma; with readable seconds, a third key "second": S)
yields {"hour": 10, "minute": 48}
